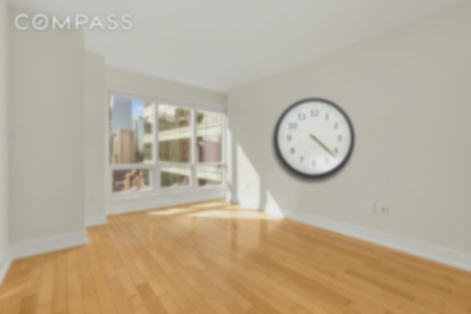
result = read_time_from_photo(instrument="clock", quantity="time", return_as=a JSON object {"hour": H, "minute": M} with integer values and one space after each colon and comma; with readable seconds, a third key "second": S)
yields {"hour": 4, "minute": 22}
